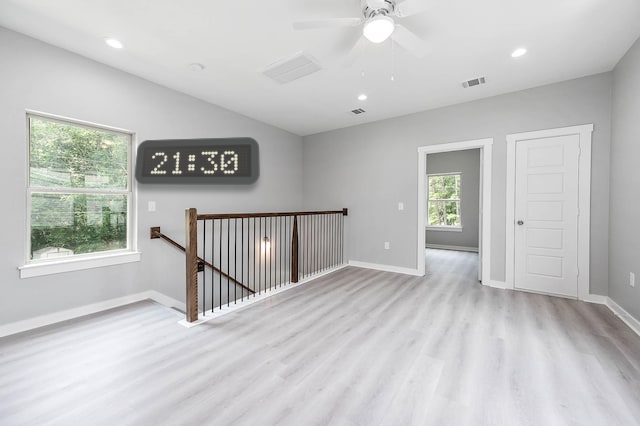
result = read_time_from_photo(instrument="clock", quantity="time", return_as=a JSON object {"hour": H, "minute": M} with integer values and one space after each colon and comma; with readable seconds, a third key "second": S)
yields {"hour": 21, "minute": 30}
